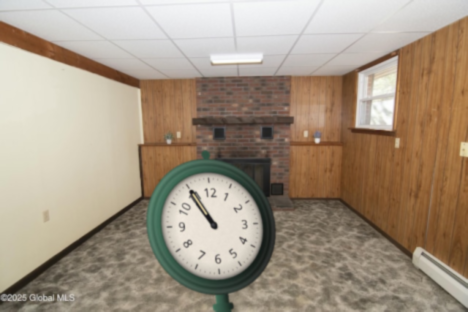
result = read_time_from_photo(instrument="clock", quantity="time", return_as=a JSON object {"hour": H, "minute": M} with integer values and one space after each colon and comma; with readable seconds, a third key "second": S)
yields {"hour": 10, "minute": 55}
